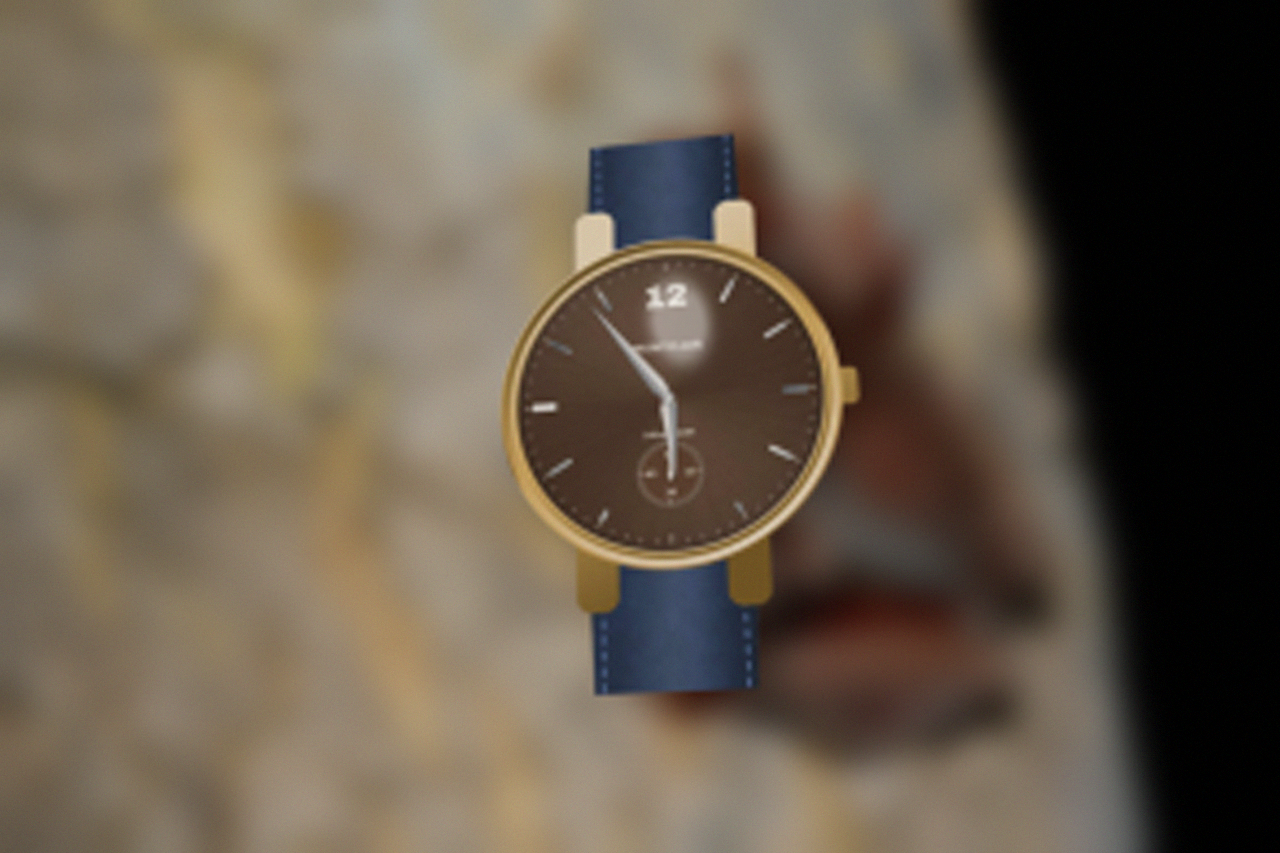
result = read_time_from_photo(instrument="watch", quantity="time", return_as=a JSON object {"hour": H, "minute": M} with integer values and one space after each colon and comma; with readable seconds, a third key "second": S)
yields {"hour": 5, "minute": 54}
